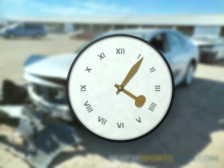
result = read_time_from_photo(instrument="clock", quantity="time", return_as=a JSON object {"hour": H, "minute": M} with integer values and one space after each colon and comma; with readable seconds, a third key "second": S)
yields {"hour": 4, "minute": 6}
